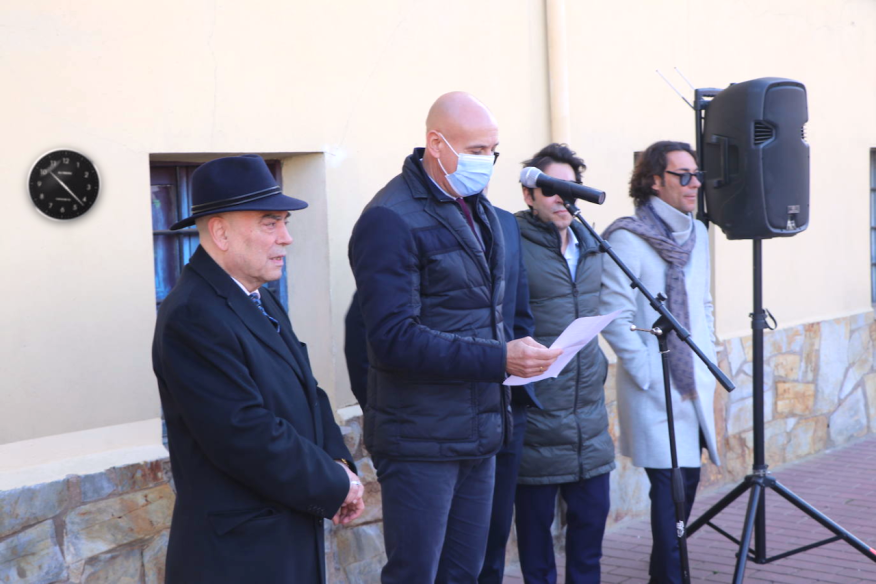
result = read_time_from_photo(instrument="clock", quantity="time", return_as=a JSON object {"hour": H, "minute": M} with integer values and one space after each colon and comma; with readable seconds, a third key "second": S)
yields {"hour": 10, "minute": 22}
